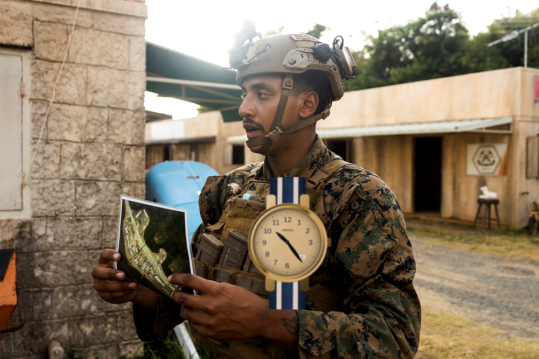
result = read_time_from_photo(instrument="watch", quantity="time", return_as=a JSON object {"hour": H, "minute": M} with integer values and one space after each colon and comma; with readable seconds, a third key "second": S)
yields {"hour": 10, "minute": 24}
